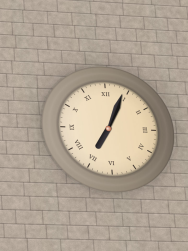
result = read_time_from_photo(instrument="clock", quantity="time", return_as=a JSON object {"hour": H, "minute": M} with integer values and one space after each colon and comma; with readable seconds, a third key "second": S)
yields {"hour": 7, "minute": 4}
